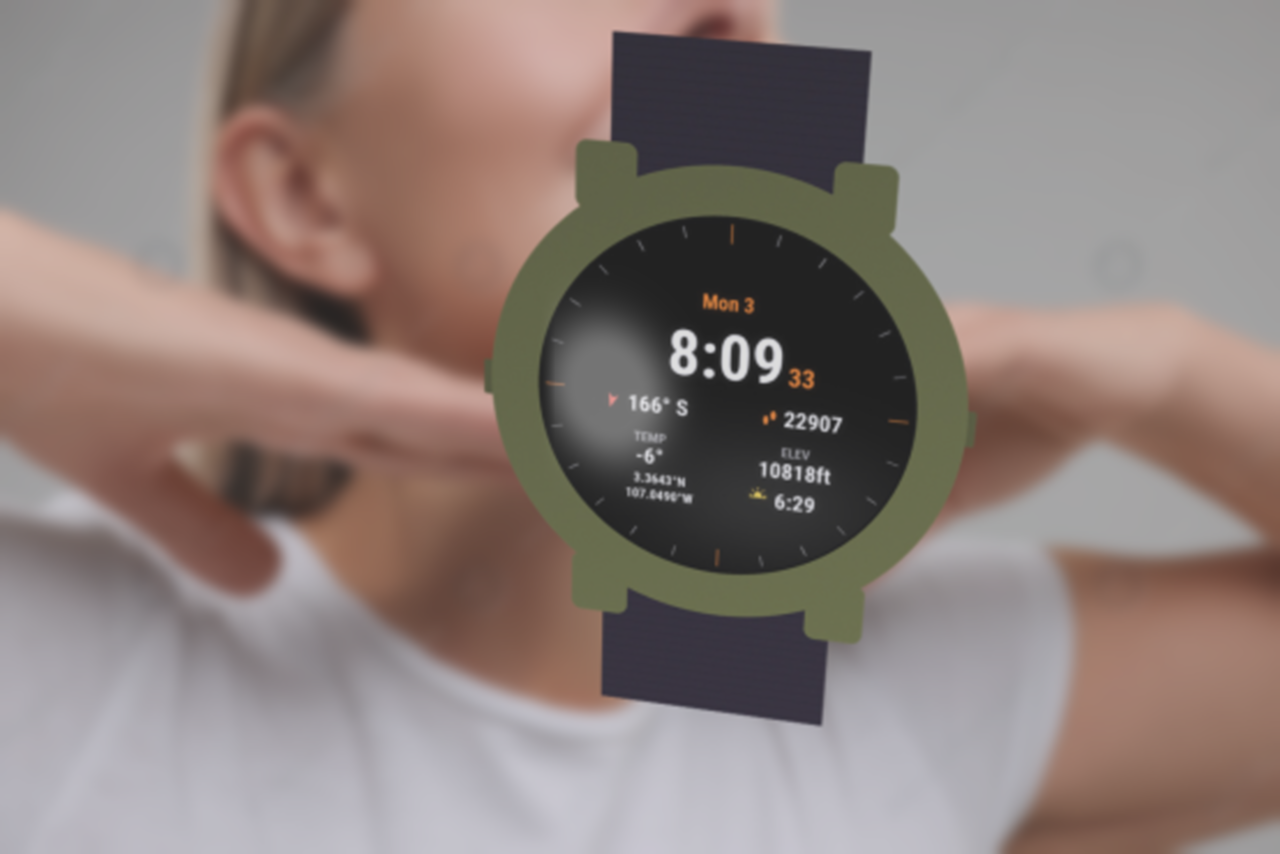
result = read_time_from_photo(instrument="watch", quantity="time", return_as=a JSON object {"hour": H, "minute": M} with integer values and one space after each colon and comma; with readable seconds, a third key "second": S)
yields {"hour": 8, "minute": 9, "second": 33}
